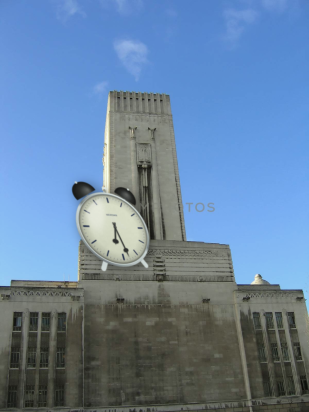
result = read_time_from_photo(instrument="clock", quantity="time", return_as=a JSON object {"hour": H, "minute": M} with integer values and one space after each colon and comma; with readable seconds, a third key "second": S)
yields {"hour": 6, "minute": 28}
